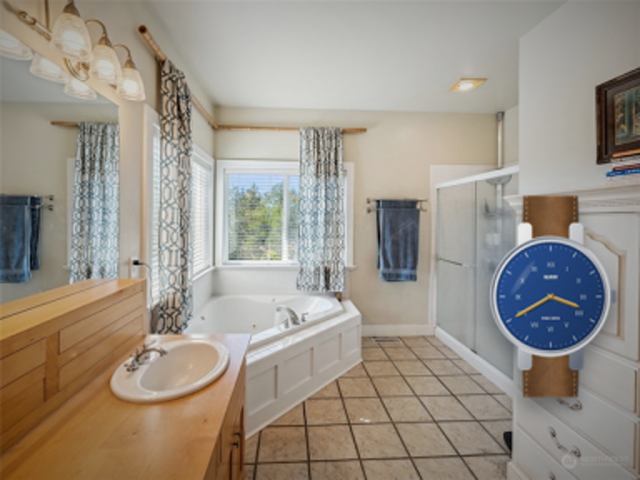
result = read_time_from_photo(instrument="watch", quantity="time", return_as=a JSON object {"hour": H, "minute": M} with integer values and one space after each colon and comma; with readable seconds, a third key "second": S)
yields {"hour": 3, "minute": 40}
